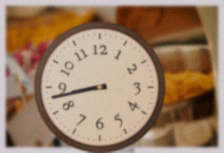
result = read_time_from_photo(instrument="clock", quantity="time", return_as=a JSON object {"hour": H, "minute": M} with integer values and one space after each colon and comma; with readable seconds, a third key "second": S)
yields {"hour": 8, "minute": 43}
